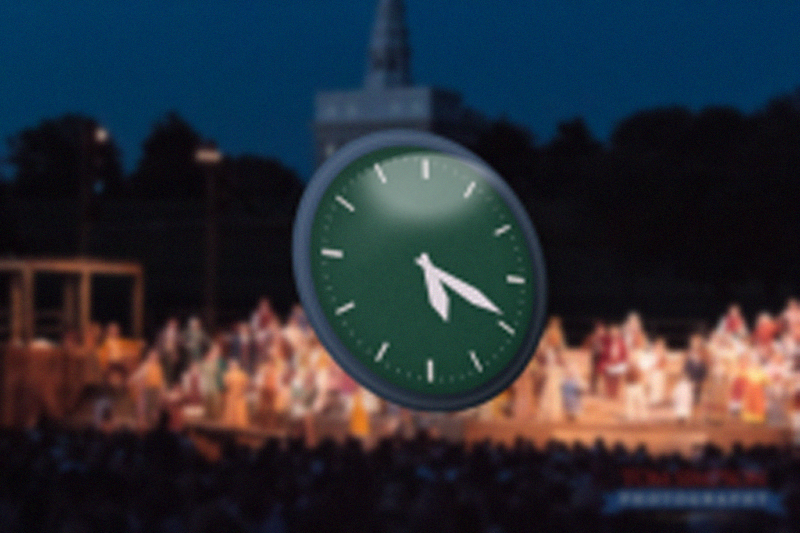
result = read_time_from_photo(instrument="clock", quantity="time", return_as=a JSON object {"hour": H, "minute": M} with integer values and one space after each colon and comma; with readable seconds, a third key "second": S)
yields {"hour": 5, "minute": 19}
